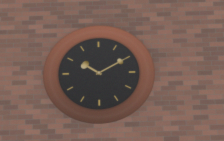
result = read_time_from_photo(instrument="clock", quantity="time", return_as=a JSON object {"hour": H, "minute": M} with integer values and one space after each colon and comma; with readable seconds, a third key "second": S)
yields {"hour": 10, "minute": 10}
